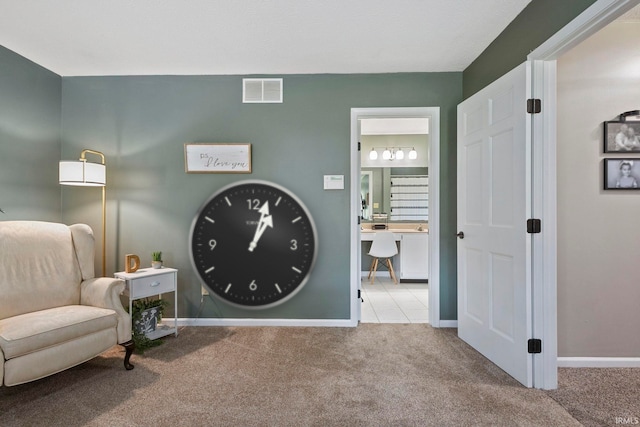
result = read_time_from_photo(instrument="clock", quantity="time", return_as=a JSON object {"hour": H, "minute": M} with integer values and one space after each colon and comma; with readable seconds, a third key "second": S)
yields {"hour": 1, "minute": 3}
